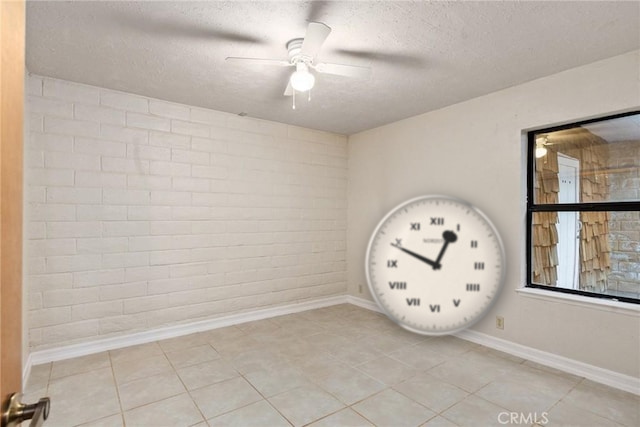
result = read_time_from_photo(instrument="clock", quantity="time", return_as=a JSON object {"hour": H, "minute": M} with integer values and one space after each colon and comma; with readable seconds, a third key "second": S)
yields {"hour": 12, "minute": 49}
